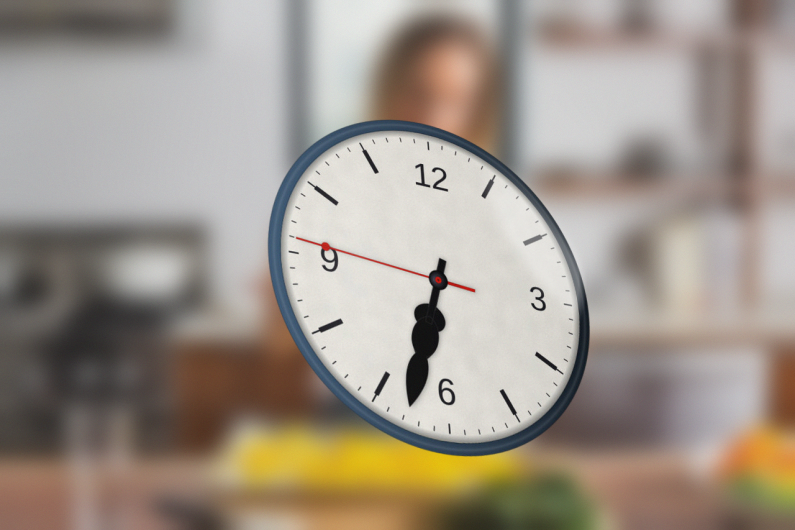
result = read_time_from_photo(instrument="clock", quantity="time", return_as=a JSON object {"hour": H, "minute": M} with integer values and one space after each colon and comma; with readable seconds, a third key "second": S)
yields {"hour": 6, "minute": 32, "second": 46}
